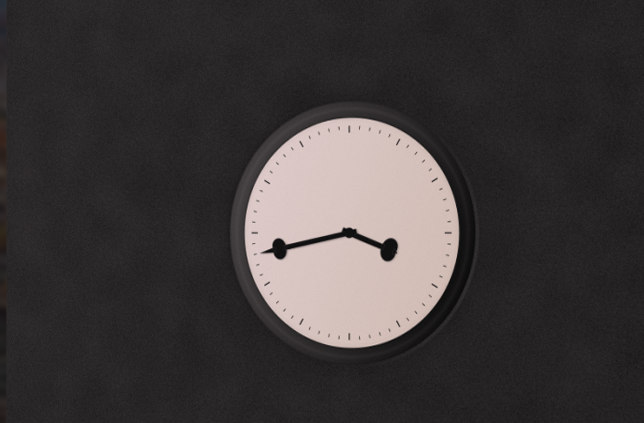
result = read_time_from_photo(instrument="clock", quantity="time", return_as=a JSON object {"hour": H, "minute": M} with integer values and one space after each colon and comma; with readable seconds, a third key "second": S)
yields {"hour": 3, "minute": 43}
